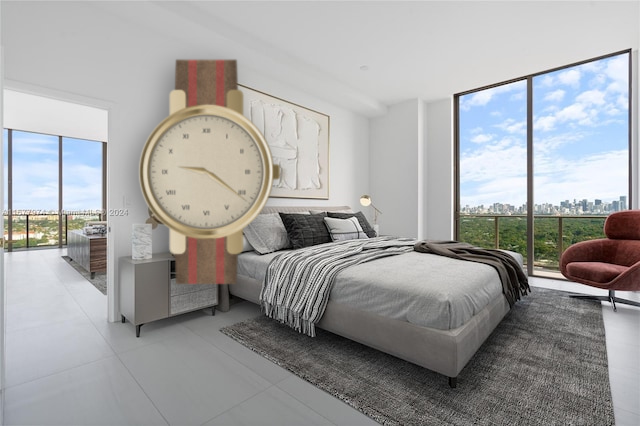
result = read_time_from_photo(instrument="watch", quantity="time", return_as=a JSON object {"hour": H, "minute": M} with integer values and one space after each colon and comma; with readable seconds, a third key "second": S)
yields {"hour": 9, "minute": 21}
